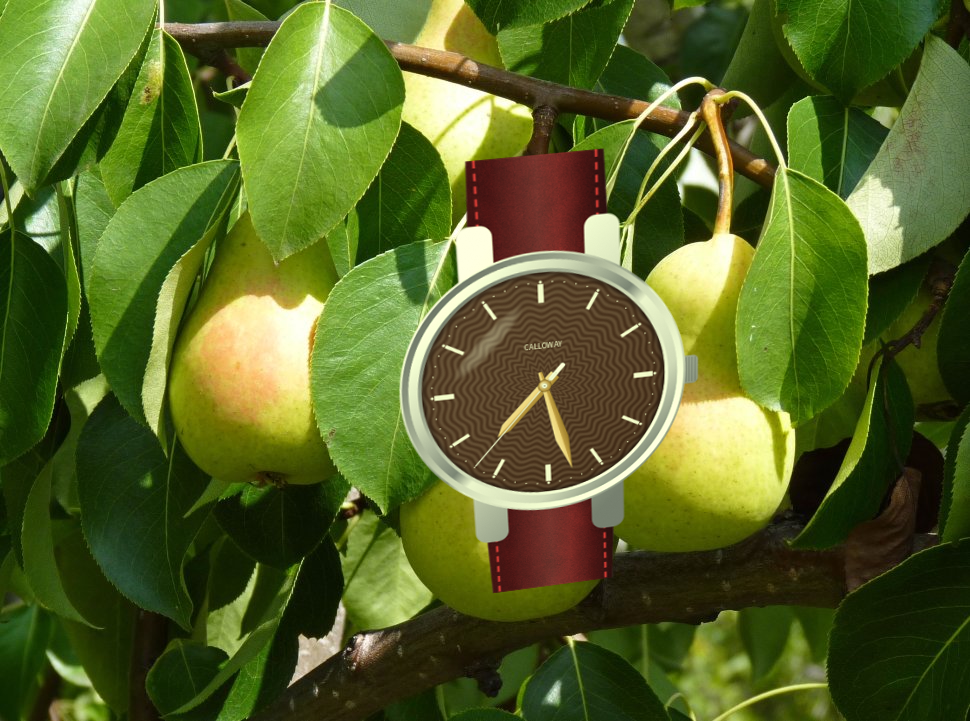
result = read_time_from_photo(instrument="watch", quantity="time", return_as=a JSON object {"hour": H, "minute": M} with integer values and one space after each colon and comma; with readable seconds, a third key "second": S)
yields {"hour": 7, "minute": 27, "second": 37}
